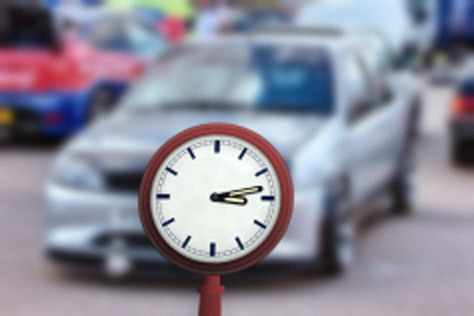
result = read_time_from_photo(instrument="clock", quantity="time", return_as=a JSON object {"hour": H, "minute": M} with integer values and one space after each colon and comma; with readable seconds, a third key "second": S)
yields {"hour": 3, "minute": 13}
